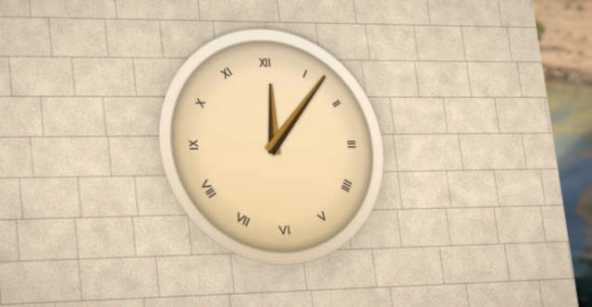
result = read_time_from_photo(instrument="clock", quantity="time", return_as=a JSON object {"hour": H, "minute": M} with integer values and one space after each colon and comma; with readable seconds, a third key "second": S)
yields {"hour": 12, "minute": 7}
